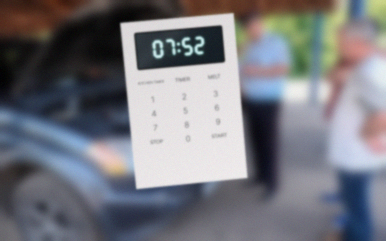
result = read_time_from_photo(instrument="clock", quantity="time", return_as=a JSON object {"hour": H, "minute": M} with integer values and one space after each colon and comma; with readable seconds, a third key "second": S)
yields {"hour": 7, "minute": 52}
